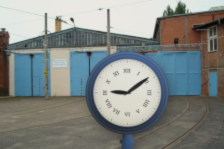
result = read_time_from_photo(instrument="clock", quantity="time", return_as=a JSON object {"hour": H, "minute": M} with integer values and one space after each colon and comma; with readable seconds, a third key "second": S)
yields {"hour": 9, "minute": 9}
